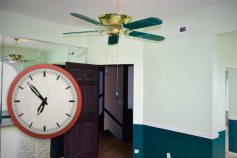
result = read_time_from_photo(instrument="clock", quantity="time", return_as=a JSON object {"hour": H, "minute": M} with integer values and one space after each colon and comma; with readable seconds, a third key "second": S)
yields {"hour": 6, "minute": 53}
